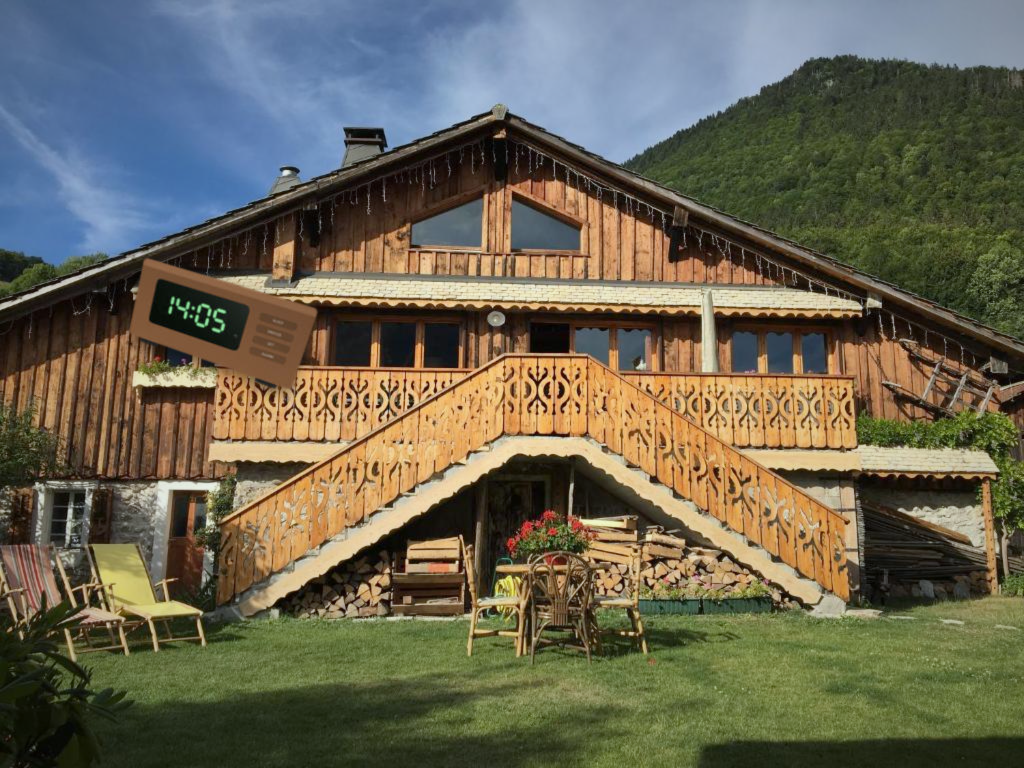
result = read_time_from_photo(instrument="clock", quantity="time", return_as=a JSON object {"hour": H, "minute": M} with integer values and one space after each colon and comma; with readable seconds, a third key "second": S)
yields {"hour": 14, "minute": 5}
